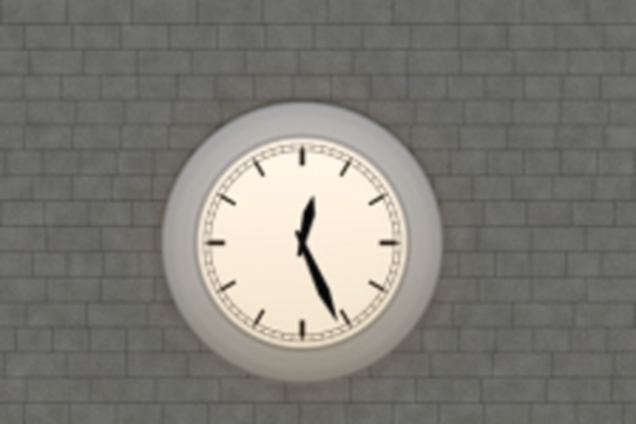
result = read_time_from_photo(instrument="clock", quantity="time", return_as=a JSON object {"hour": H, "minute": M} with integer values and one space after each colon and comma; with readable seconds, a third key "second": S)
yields {"hour": 12, "minute": 26}
